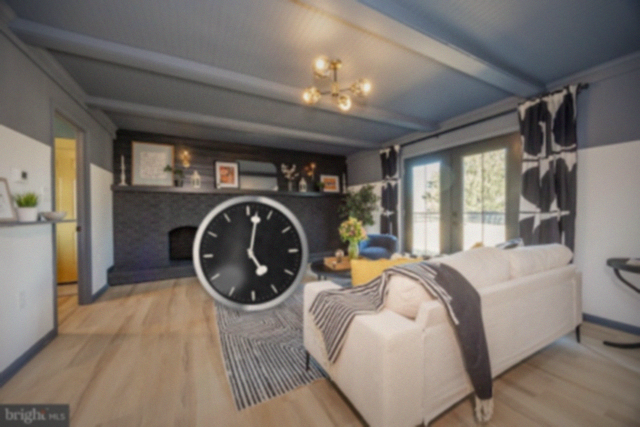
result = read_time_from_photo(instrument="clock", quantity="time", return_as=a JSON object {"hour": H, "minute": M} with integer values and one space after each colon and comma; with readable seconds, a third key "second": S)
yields {"hour": 5, "minute": 2}
